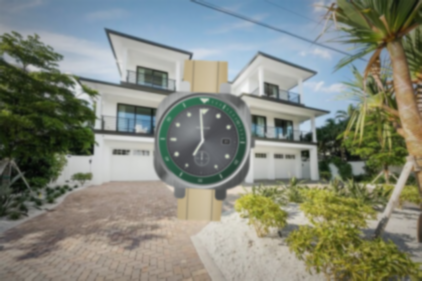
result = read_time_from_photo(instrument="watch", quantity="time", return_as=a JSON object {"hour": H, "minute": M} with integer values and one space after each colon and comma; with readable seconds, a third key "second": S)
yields {"hour": 6, "minute": 59}
